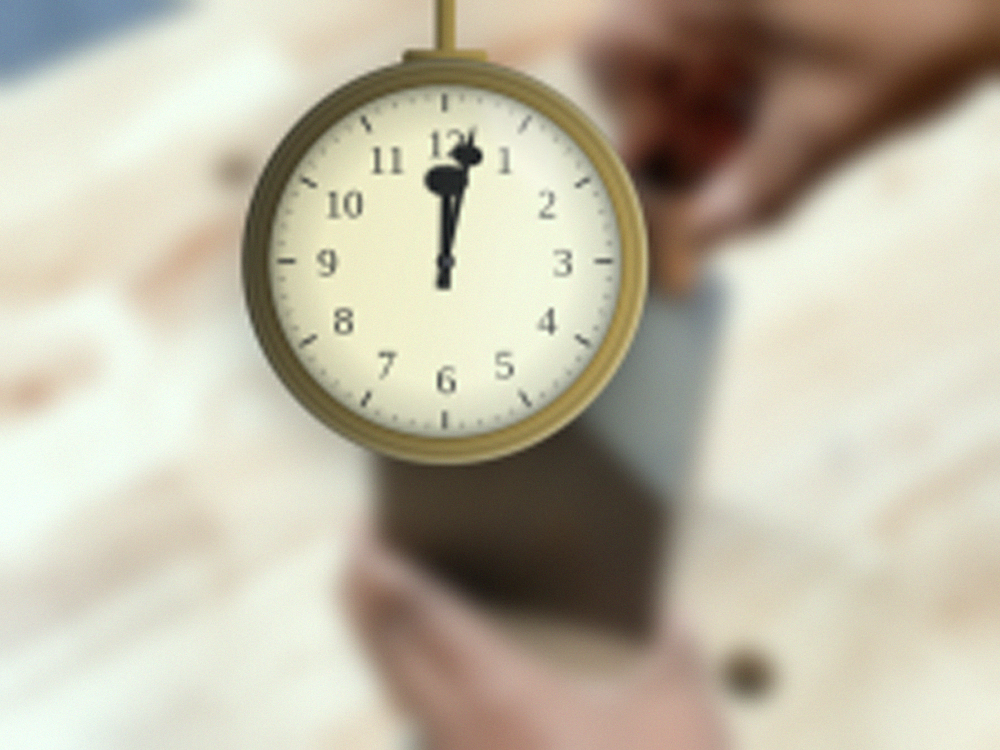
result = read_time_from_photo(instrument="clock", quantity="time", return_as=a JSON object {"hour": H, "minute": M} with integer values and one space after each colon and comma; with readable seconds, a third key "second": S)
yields {"hour": 12, "minute": 2}
